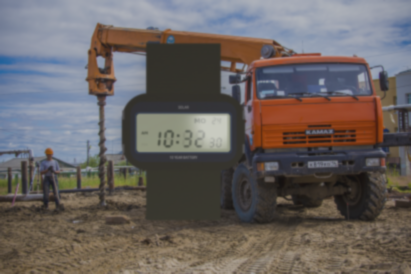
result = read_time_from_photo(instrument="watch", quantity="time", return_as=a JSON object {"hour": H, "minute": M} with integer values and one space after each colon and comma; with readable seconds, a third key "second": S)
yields {"hour": 10, "minute": 32}
